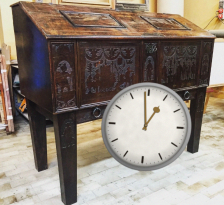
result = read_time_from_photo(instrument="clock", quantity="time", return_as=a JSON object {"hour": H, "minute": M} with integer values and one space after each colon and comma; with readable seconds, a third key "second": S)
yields {"hour": 12, "minute": 59}
